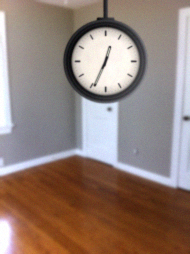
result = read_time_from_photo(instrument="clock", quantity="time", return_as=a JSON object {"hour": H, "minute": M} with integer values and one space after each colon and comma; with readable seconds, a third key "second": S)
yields {"hour": 12, "minute": 34}
